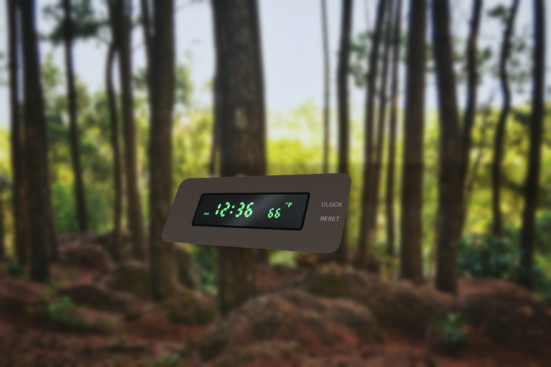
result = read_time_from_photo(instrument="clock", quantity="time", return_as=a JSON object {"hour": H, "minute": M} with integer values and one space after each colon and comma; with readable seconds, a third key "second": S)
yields {"hour": 12, "minute": 36}
